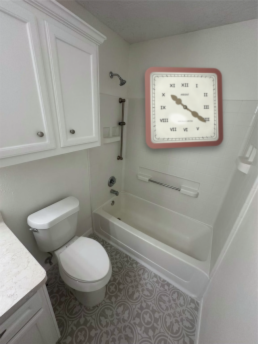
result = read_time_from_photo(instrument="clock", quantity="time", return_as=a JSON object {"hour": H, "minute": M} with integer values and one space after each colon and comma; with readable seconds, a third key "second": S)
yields {"hour": 10, "minute": 21}
